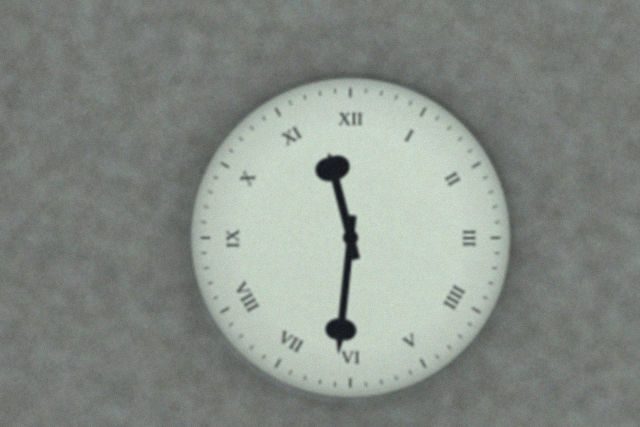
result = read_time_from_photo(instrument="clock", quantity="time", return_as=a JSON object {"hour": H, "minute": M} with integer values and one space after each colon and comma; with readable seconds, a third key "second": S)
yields {"hour": 11, "minute": 31}
